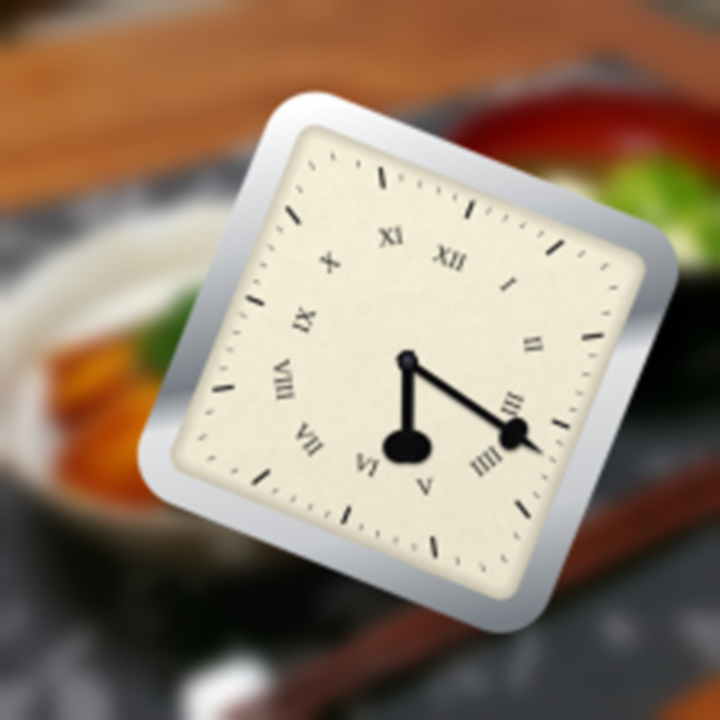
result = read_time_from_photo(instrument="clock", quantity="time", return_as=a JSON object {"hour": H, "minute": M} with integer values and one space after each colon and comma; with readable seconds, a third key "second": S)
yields {"hour": 5, "minute": 17}
